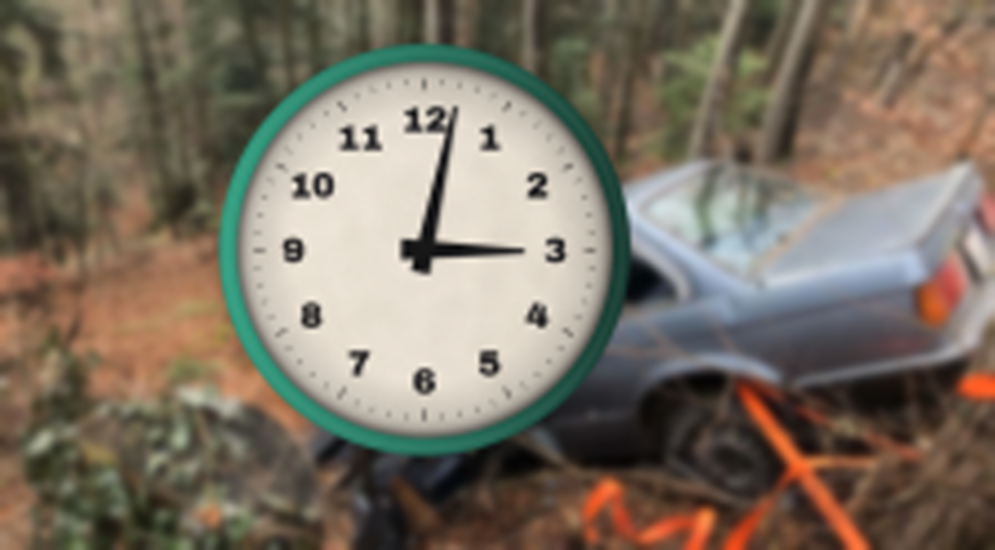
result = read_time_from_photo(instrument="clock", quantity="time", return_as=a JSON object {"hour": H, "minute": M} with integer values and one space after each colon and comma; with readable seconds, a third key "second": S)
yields {"hour": 3, "minute": 2}
